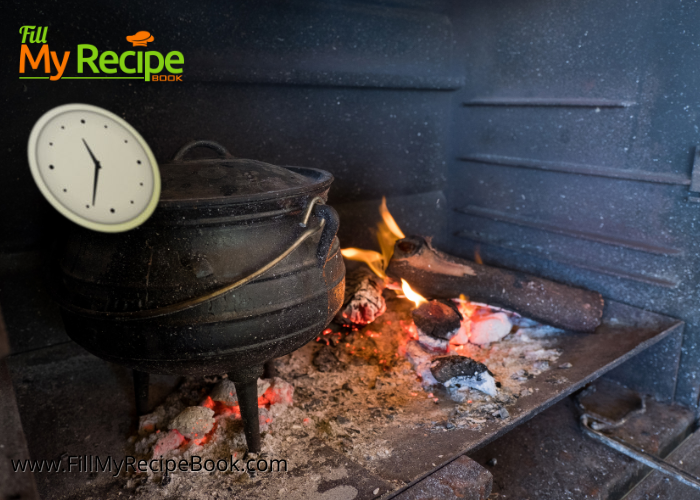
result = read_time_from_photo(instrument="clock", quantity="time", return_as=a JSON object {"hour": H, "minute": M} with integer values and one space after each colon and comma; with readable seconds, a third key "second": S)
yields {"hour": 11, "minute": 34}
